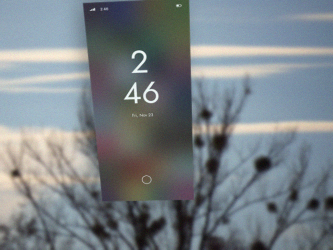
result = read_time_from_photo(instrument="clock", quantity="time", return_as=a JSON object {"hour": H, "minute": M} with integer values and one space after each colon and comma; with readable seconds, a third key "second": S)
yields {"hour": 2, "minute": 46}
